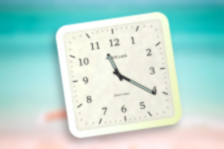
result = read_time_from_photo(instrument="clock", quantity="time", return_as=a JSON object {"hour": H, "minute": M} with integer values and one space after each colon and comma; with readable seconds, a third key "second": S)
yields {"hour": 11, "minute": 21}
